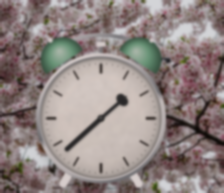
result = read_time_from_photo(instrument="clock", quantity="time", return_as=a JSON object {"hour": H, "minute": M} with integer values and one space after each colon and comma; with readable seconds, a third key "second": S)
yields {"hour": 1, "minute": 38}
